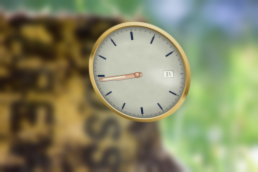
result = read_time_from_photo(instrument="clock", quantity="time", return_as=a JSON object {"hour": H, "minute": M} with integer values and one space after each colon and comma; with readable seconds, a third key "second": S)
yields {"hour": 8, "minute": 44}
